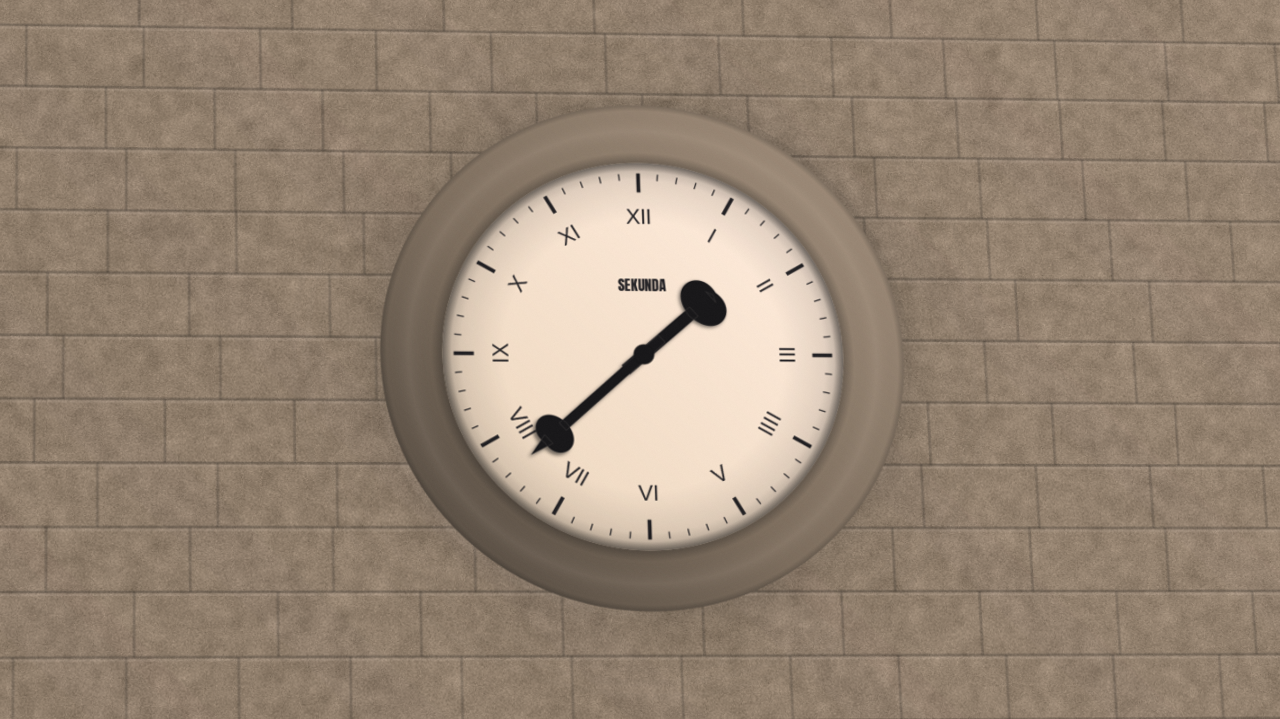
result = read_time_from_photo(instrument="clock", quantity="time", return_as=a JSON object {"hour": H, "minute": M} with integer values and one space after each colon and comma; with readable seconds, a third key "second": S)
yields {"hour": 1, "minute": 38}
